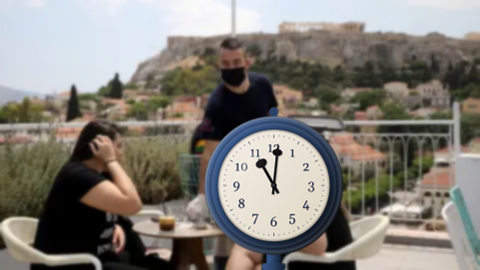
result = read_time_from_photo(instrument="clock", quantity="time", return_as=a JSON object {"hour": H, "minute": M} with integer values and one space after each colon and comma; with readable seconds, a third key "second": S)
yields {"hour": 11, "minute": 1}
